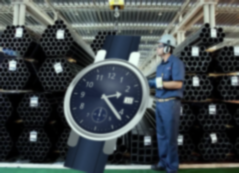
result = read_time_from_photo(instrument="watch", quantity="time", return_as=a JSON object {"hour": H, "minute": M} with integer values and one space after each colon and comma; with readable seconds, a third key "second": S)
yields {"hour": 2, "minute": 22}
